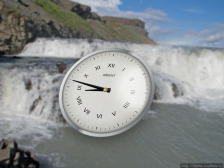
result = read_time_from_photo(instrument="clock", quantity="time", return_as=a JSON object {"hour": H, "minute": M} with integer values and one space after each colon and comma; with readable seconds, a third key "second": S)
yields {"hour": 8, "minute": 47}
